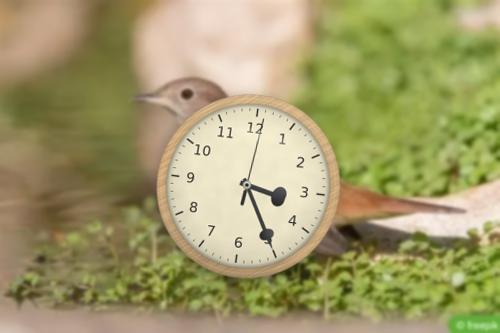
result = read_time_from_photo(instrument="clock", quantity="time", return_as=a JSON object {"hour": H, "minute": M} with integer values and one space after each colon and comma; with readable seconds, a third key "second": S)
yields {"hour": 3, "minute": 25, "second": 1}
